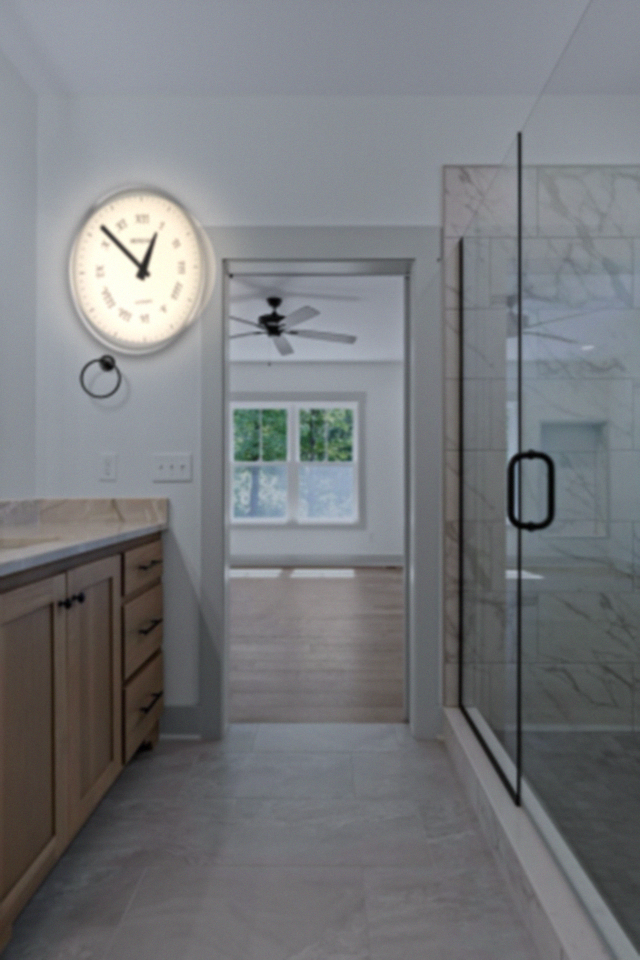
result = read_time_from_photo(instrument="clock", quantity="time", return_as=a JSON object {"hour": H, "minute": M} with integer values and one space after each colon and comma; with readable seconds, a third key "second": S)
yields {"hour": 12, "minute": 52}
